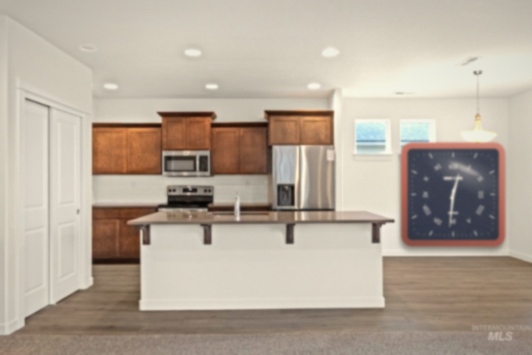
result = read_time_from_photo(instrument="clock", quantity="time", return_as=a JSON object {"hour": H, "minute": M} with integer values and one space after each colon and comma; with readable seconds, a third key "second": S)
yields {"hour": 12, "minute": 31}
